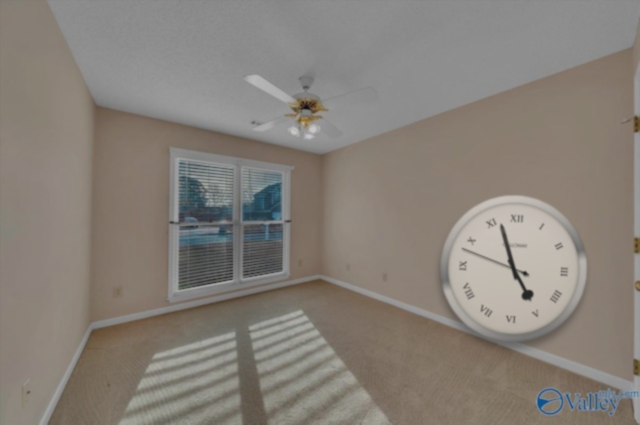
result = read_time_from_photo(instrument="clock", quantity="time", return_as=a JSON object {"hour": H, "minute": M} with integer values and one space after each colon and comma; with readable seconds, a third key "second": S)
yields {"hour": 4, "minute": 56, "second": 48}
